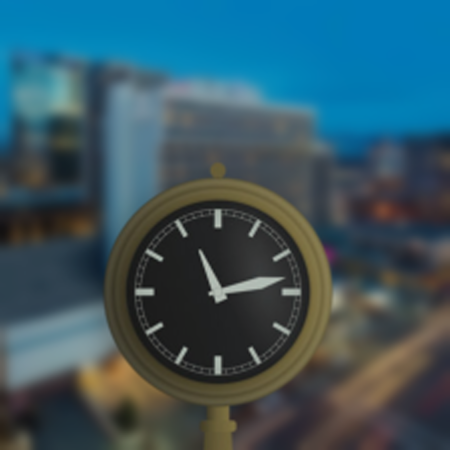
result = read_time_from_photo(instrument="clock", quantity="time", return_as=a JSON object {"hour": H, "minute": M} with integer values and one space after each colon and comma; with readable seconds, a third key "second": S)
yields {"hour": 11, "minute": 13}
